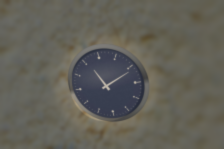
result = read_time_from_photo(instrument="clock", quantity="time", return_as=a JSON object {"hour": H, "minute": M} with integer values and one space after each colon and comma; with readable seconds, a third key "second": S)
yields {"hour": 11, "minute": 11}
